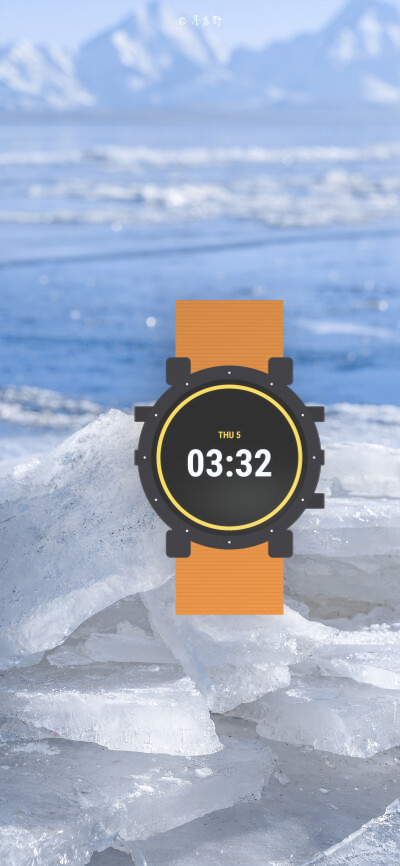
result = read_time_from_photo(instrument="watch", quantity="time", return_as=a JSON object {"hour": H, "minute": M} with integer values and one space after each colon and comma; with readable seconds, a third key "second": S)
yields {"hour": 3, "minute": 32}
